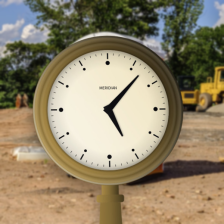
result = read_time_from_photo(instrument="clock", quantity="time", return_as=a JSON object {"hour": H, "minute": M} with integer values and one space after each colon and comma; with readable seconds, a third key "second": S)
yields {"hour": 5, "minute": 7}
